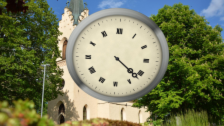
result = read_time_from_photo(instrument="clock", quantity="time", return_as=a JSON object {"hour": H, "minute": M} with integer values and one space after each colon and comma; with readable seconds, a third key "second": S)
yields {"hour": 4, "minute": 22}
